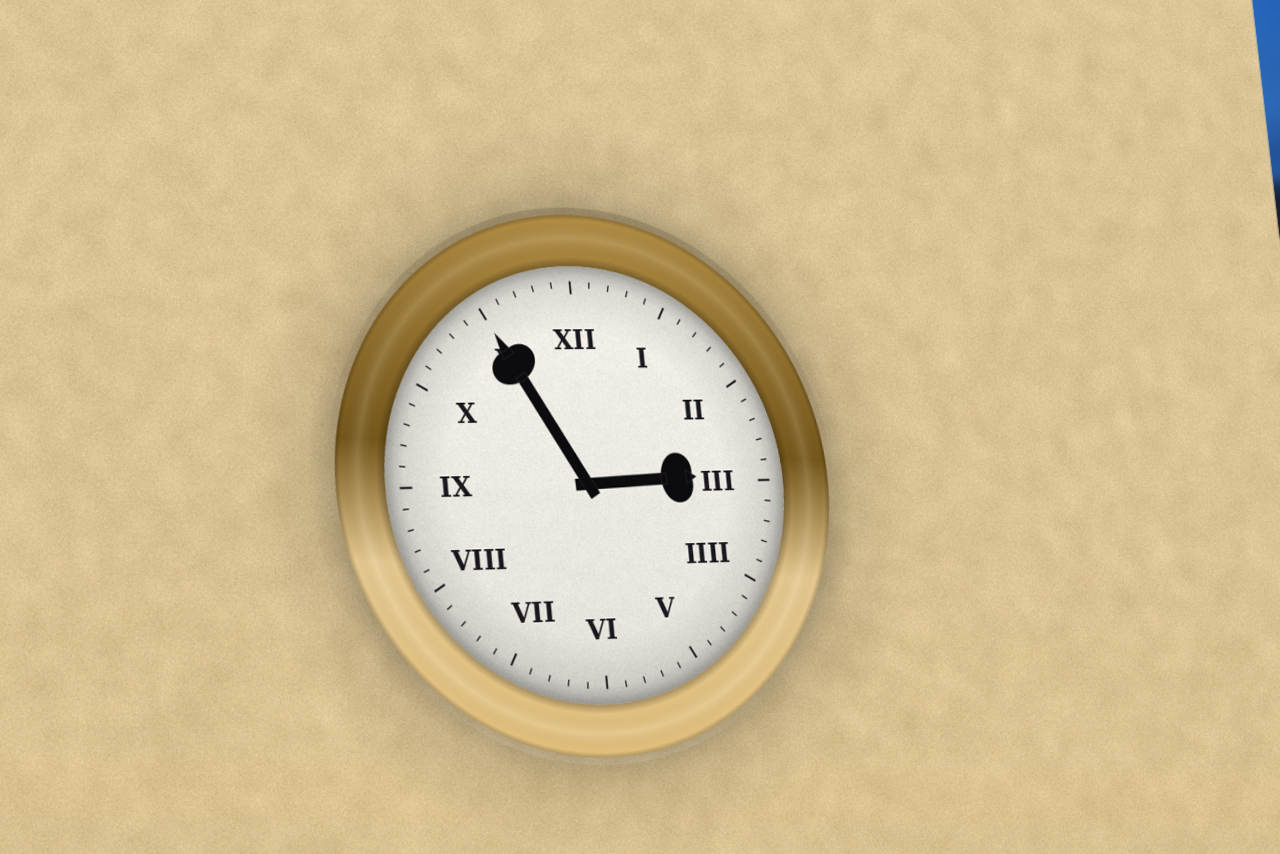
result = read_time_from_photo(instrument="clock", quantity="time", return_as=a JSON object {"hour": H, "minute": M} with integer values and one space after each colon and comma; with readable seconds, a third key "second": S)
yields {"hour": 2, "minute": 55}
